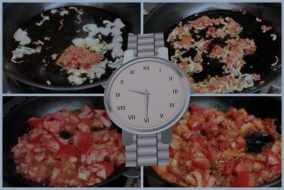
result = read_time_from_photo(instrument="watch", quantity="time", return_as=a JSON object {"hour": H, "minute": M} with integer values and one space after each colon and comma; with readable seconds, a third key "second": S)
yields {"hour": 9, "minute": 30}
